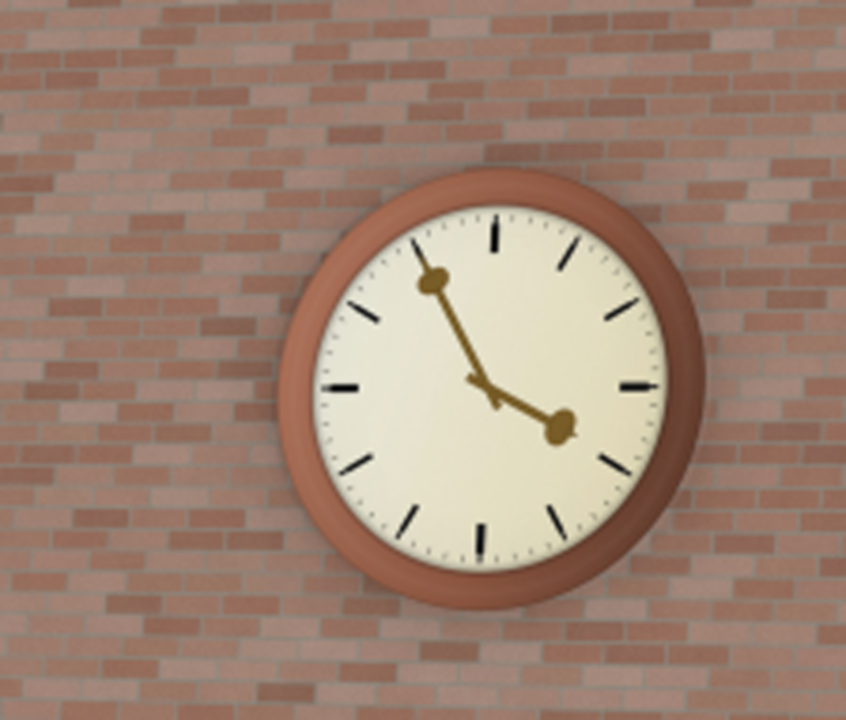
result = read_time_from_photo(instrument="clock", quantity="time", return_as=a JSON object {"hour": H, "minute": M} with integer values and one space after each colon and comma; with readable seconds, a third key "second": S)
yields {"hour": 3, "minute": 55}
